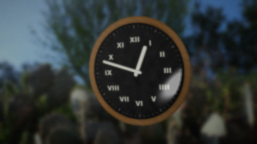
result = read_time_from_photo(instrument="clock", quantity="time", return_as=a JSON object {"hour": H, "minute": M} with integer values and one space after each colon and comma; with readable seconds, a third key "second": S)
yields {"hour": 12, "minute": 48}
